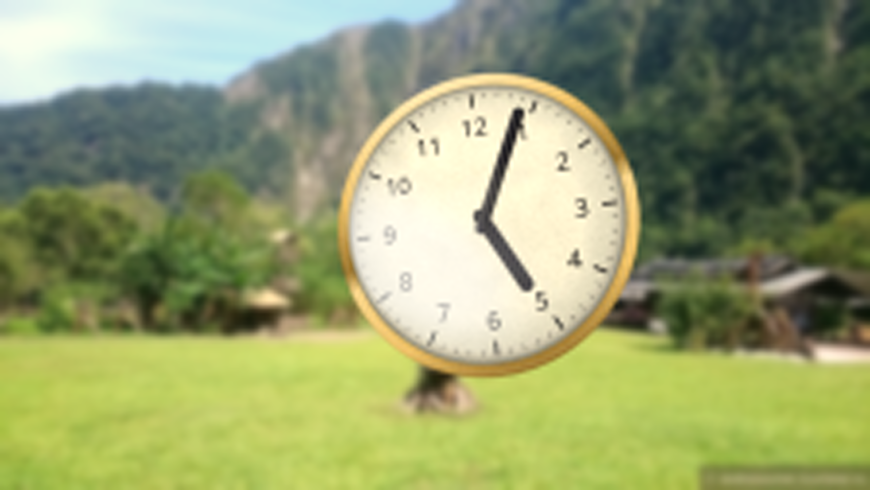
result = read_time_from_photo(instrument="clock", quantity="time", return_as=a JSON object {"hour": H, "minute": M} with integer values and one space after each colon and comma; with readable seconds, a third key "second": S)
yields {"hour": 5, "minute": 4}
